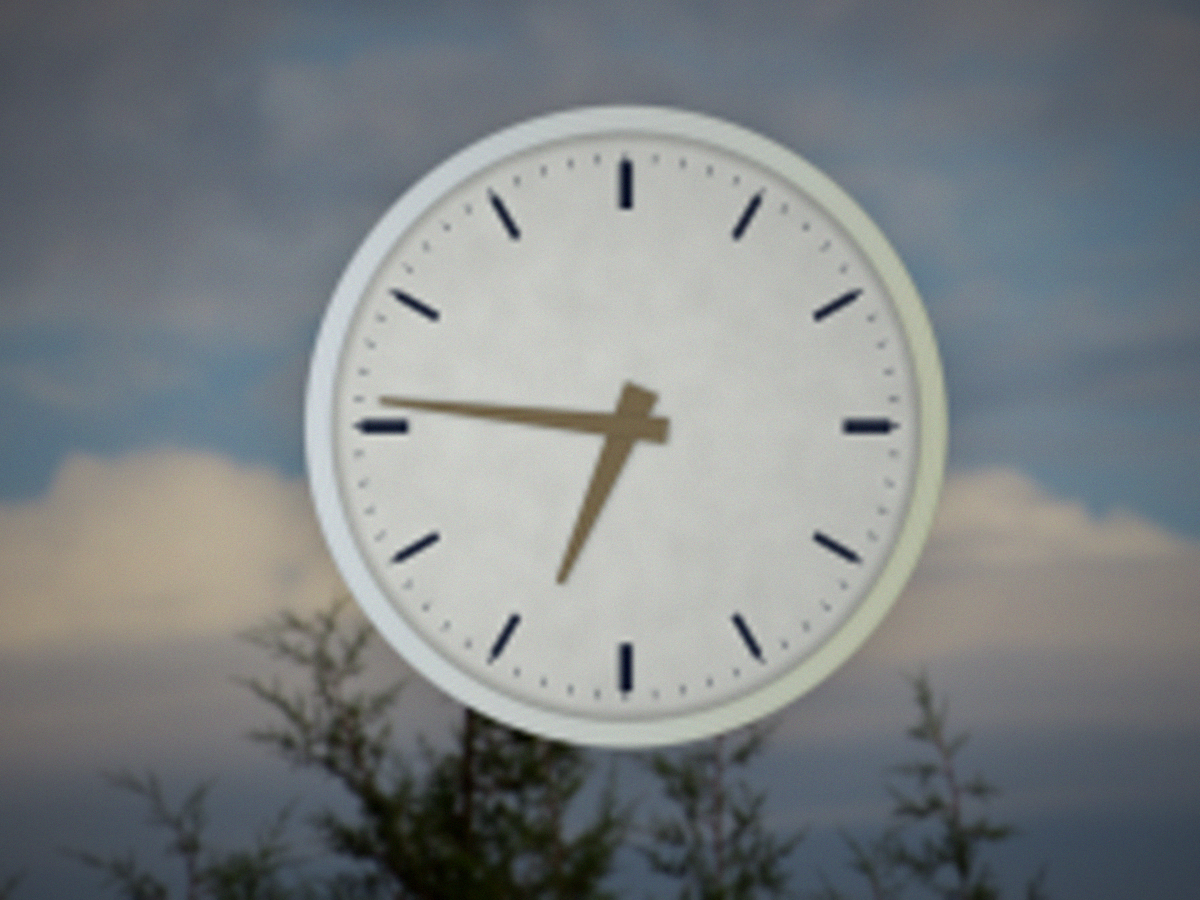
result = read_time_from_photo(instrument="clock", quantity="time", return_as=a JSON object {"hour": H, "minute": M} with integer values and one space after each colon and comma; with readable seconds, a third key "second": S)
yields {"hour": 6, "minute": 46}
